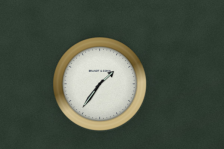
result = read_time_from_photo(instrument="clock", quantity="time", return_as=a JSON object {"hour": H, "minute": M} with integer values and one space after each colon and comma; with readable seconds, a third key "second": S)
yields {"hour": 1, "minute": 36}
